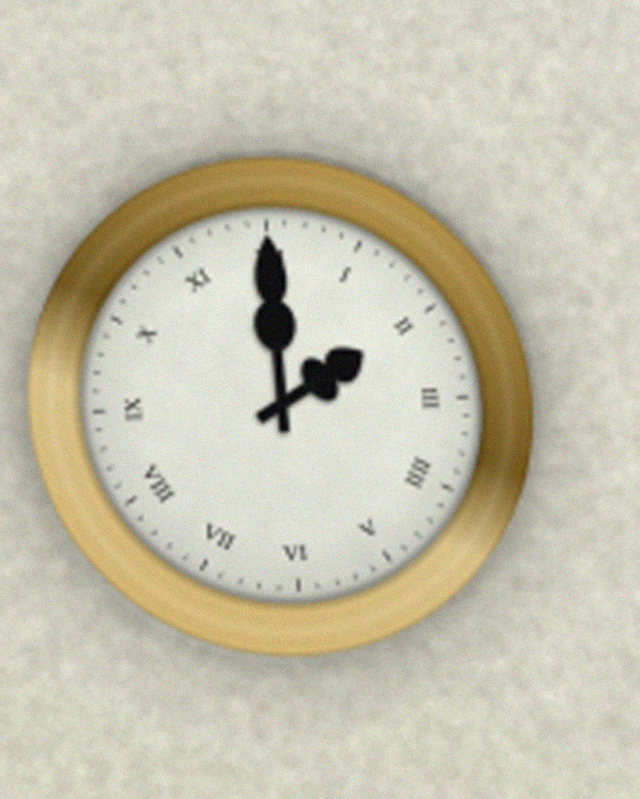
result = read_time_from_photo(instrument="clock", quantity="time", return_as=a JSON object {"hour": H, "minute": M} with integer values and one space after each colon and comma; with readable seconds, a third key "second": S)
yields {"hour": 2, "minute": 0}
